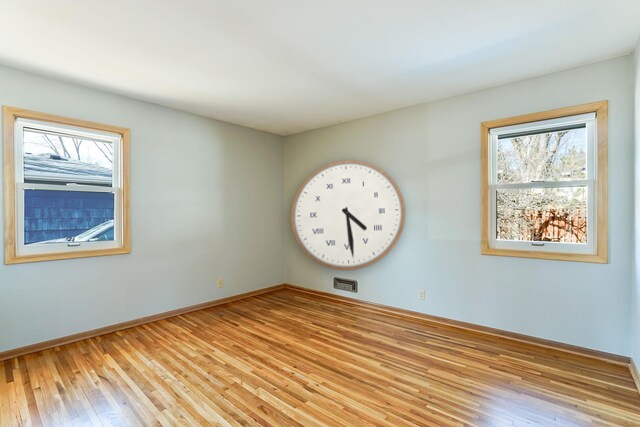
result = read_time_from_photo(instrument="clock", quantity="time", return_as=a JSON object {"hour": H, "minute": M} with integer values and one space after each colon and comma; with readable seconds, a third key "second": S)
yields {"hour": 4, "minute": 29}
